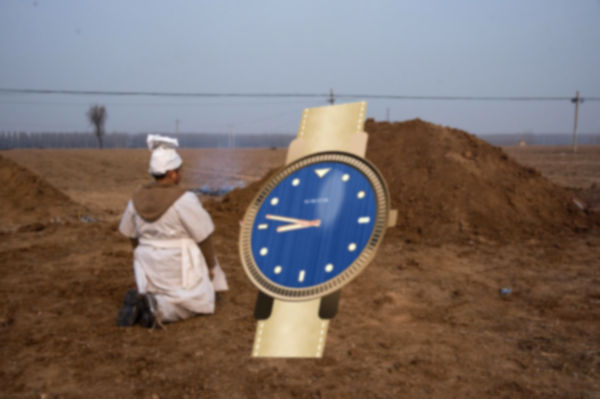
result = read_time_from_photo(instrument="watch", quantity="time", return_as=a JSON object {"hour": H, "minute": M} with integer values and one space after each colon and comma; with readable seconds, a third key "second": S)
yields {"hour": 8, "minute": 47}
